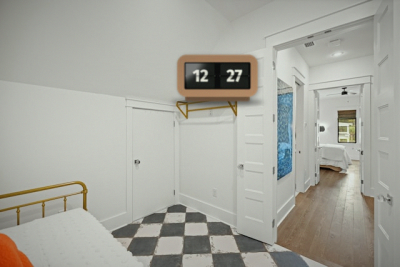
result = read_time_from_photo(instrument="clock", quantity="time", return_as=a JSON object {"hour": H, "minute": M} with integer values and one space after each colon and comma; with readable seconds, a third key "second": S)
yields {"hour": 12, "minute": 27}
